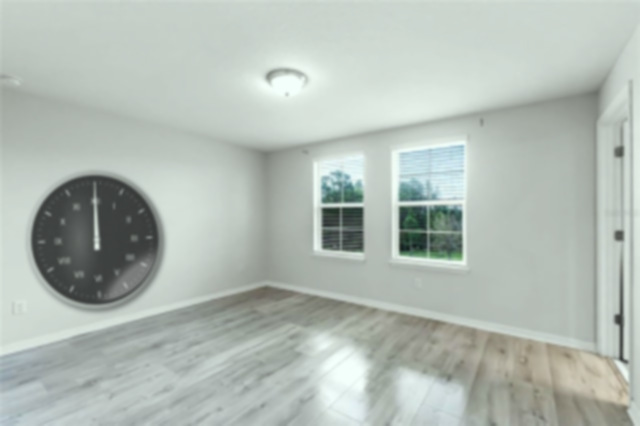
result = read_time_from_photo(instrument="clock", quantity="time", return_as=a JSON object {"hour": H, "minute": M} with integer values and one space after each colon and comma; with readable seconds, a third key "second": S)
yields {"hour": 12, "minute": 0}
